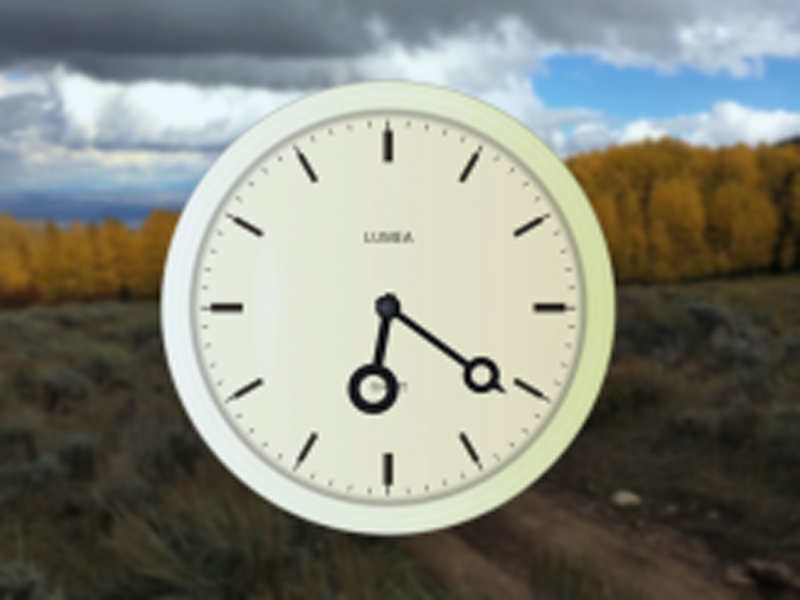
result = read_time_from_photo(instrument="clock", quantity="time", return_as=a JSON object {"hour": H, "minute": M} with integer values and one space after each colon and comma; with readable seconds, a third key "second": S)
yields {"hour": 6, "minute": 21}
